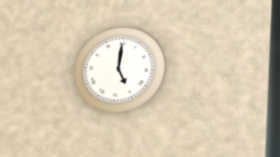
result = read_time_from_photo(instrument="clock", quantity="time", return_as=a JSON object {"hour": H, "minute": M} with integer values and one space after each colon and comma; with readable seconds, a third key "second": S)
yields {"hour": 5, "minute": 0}
